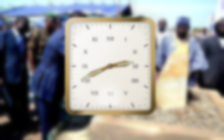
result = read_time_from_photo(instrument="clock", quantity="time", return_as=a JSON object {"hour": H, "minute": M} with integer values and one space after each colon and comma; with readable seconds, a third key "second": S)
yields {"hour": 2, "minute": 41}
